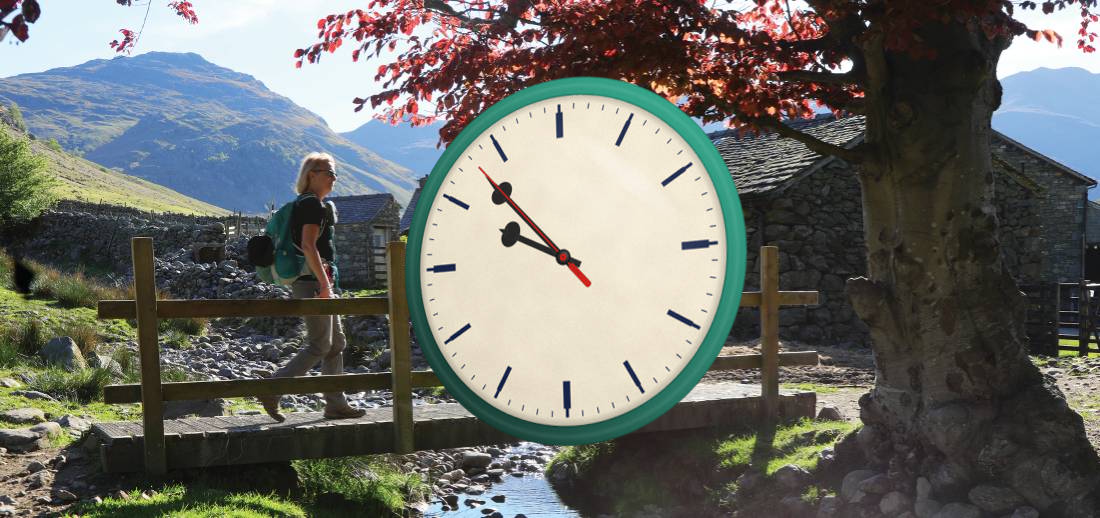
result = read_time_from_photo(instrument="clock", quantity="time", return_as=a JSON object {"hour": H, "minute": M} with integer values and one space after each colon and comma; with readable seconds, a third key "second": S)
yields {"hour": 9, "minute": 52, "second": 53}
